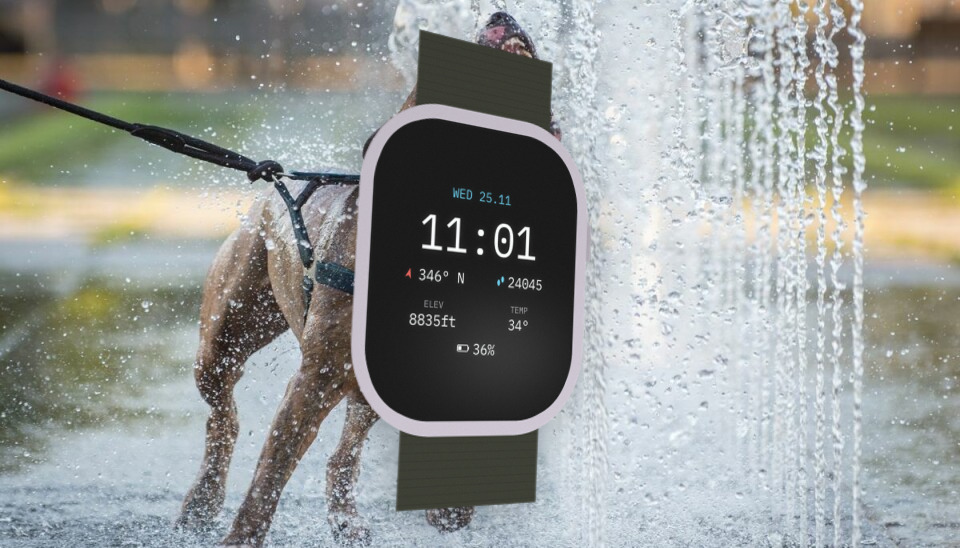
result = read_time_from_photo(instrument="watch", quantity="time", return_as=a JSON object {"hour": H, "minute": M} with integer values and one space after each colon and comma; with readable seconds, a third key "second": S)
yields {"hour": 11, "minute": 1}
